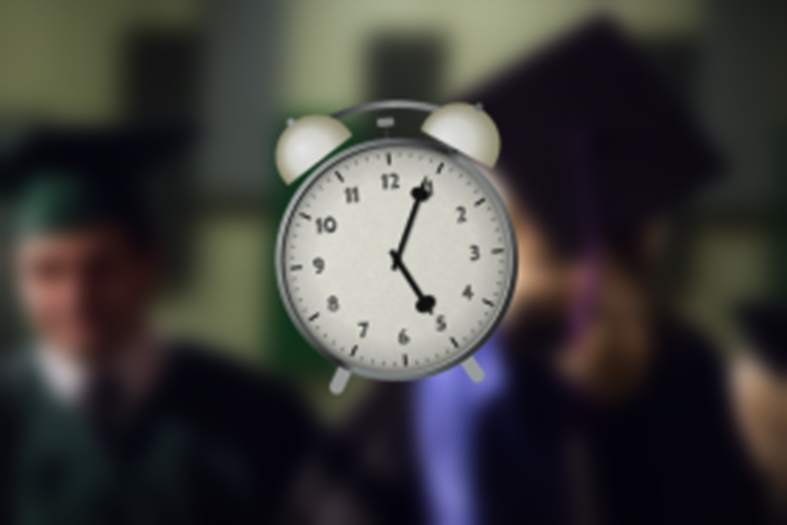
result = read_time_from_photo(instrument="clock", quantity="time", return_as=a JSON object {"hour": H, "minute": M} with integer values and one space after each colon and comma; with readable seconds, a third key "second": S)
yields {"hour": 5, "minute": 4}
